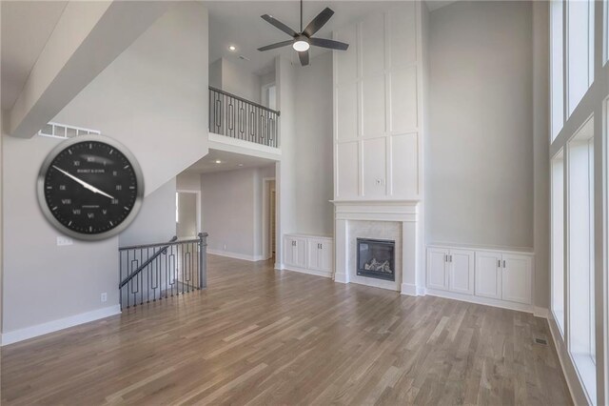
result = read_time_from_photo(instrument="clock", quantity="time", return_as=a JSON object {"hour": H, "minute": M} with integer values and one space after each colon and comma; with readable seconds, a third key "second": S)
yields {"hour": 3, "minute": 50}
